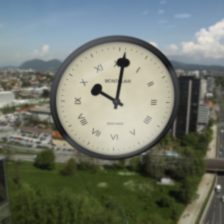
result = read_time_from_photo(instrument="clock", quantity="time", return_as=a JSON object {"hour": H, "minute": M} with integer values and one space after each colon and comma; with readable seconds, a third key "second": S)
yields {"hour": 10, "minute": 1}
